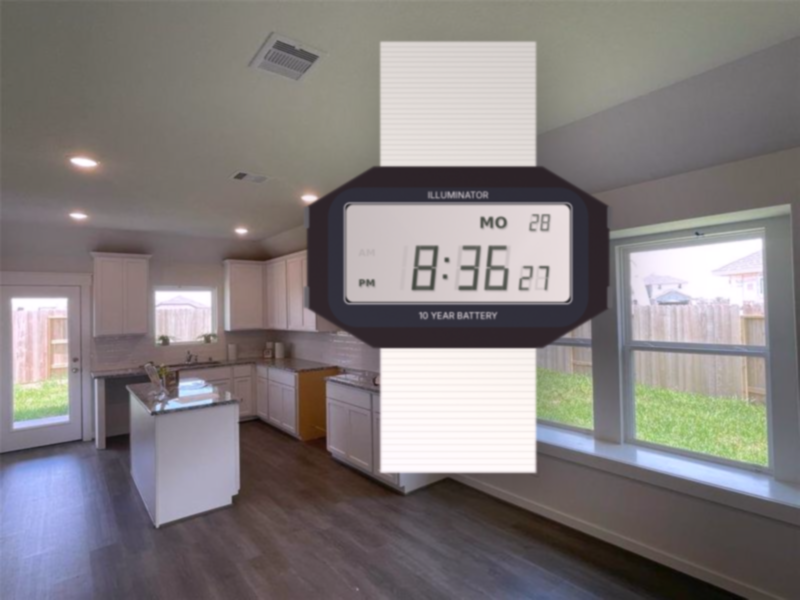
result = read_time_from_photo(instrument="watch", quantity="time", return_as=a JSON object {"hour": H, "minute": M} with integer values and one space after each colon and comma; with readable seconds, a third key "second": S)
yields {"hour": 8, "minute": 36, "second": 27}
